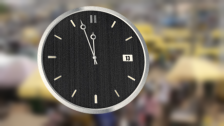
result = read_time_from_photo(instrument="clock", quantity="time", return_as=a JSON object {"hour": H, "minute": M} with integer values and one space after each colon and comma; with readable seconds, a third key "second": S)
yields {"hour": 11, "minute": 57}
